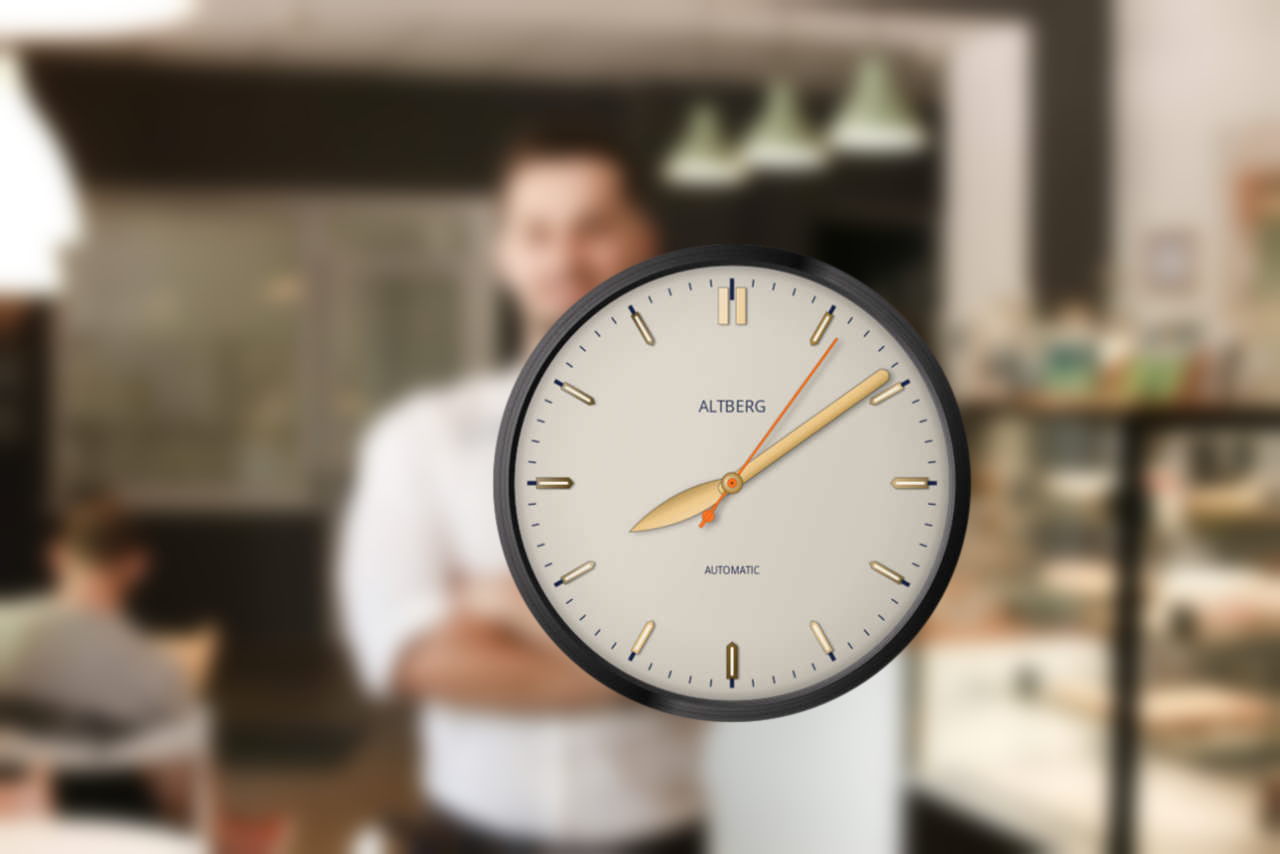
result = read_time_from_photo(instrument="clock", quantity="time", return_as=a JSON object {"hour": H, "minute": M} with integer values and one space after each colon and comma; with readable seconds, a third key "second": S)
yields {"hour": 8, "minute": 9, "second": 6}
